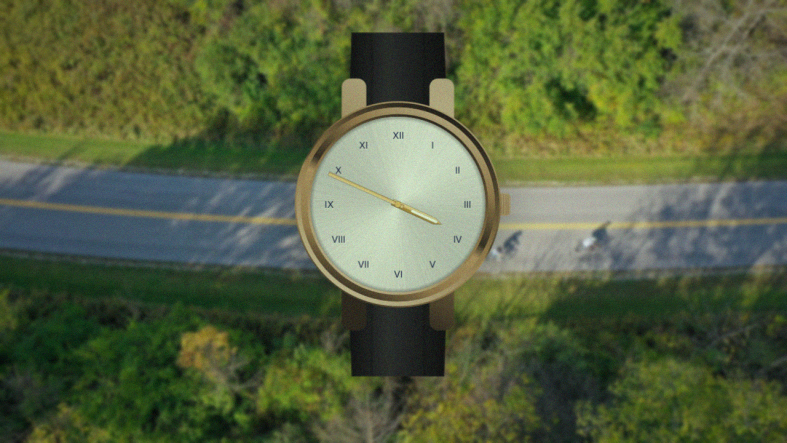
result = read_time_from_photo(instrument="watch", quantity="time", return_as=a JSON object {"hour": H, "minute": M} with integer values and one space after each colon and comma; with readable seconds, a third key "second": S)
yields {"hour": 3, "minute": 49}
